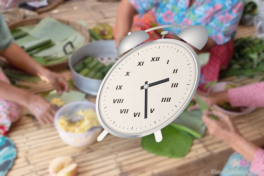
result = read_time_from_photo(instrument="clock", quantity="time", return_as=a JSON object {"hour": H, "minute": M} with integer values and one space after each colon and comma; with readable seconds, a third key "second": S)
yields {"hour": 2, "minute": 27}
